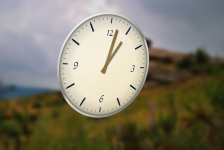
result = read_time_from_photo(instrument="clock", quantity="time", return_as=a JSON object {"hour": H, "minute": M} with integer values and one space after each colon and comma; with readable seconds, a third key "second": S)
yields {"hour": 1, "minute": 2}
